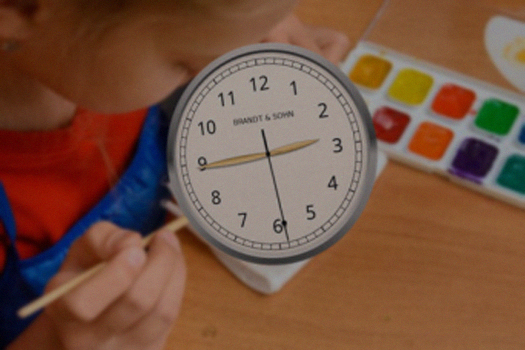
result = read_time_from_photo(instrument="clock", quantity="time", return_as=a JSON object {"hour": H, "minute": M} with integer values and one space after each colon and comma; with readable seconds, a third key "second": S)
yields {"hour": 2, "minute": 44, "second": 29}
